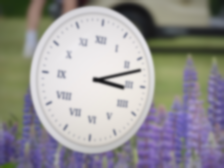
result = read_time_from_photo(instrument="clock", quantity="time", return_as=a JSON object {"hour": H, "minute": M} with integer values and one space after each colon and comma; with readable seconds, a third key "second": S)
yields {"hour": 3, "minute": 12}
